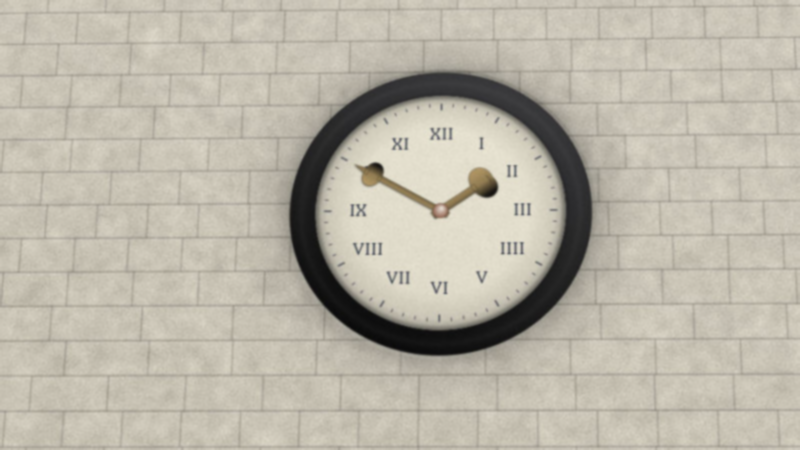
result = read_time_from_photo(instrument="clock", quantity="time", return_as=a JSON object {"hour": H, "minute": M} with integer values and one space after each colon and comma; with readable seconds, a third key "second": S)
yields {"hour": 1, "minute": 50}
